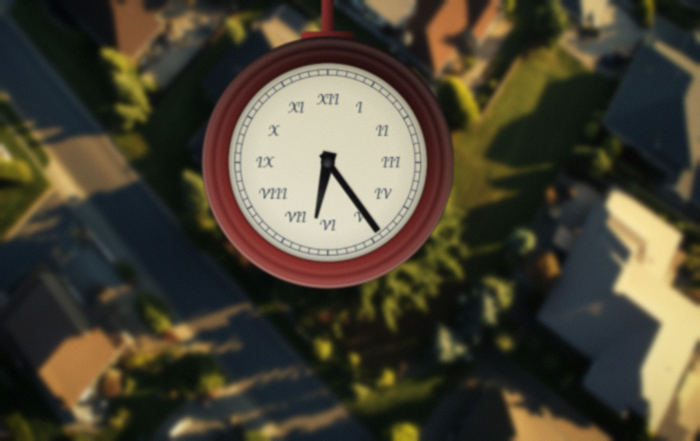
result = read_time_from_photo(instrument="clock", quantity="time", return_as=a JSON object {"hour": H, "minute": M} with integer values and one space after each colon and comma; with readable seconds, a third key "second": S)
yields {"hour": 6, "minute": 24}
